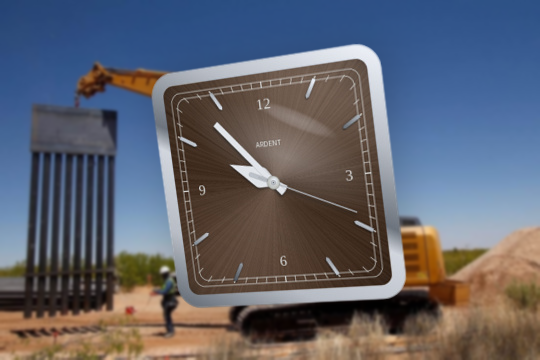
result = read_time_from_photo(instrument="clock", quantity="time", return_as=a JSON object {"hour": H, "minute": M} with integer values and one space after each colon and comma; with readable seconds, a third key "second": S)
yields {"hour": 9, "minute": 53, "second": 19}
